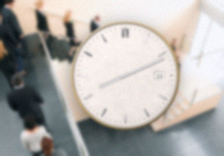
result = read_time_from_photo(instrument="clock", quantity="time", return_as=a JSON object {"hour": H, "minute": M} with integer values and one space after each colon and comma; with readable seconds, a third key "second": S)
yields {"hour": 8, "minute": 11}
